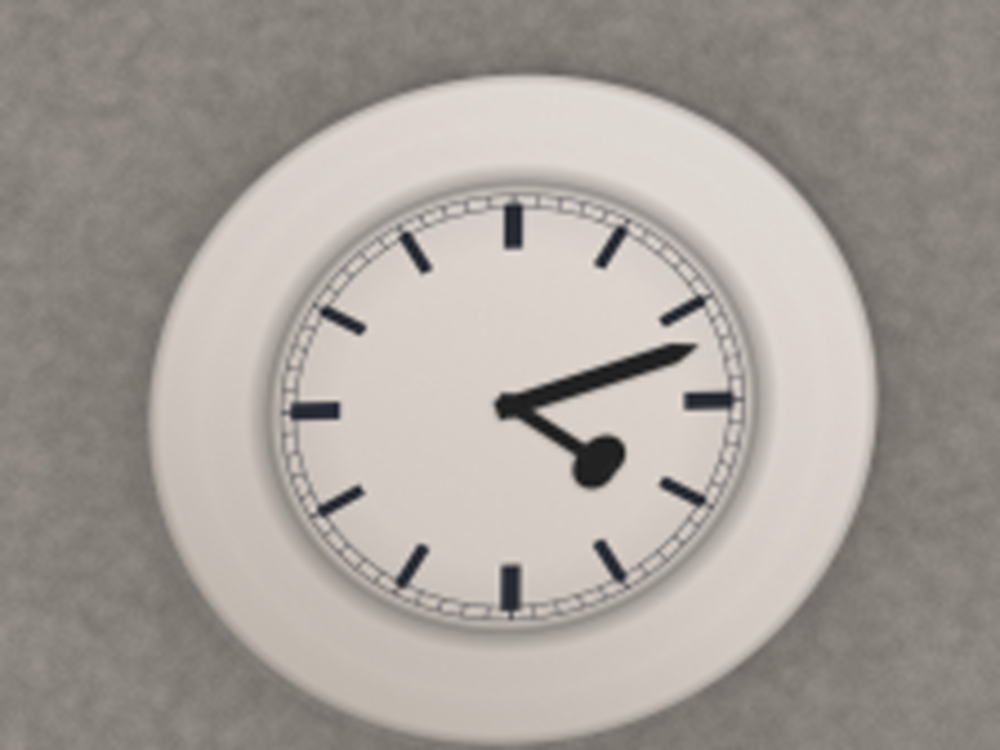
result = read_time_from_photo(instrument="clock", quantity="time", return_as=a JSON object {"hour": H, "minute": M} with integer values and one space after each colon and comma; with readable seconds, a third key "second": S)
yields {"hour": 4, "minute": 12}
